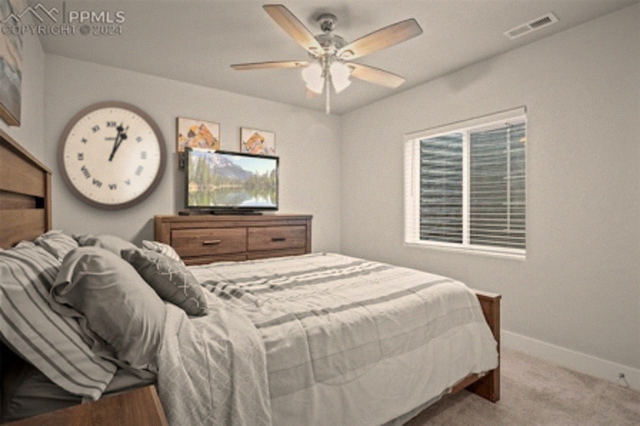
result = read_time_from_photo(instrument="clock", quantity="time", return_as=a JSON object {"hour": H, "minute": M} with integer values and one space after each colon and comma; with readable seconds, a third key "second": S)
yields {"hour": 1, "minute": 3}
